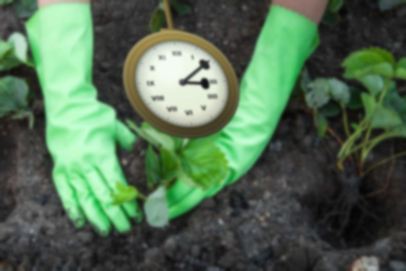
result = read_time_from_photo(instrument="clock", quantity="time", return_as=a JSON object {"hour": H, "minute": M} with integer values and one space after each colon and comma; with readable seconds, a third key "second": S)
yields {"hour": 3, "minute": 9}
